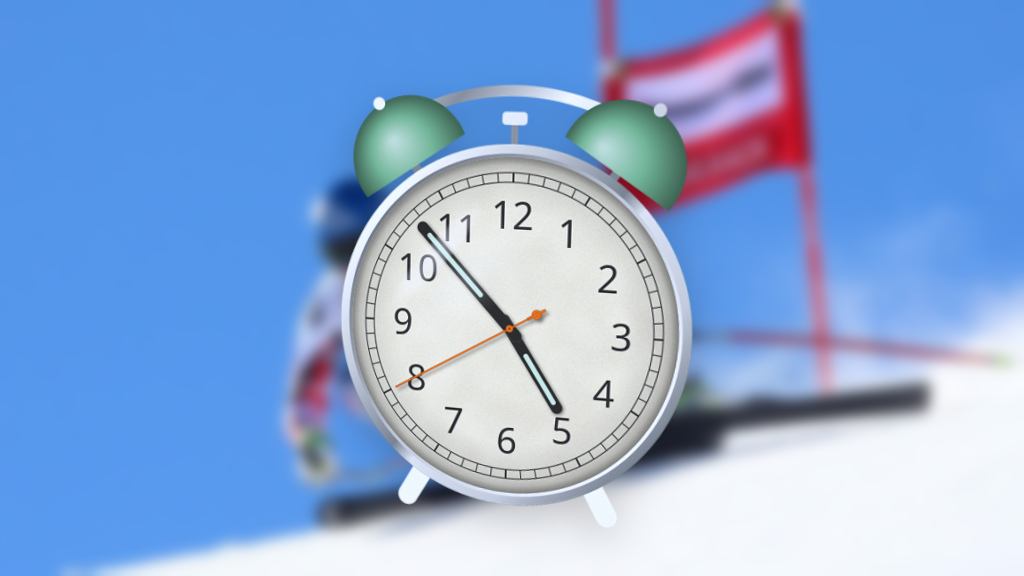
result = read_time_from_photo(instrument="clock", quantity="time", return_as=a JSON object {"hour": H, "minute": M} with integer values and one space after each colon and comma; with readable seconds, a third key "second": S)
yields {"hour": 4, "minute": 52, "second": 40}
